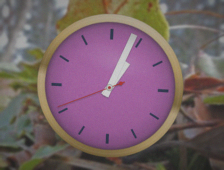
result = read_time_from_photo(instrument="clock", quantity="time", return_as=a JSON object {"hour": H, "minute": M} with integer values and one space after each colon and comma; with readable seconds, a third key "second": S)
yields {"hour": 1, "minute": 3, "second": 41}
